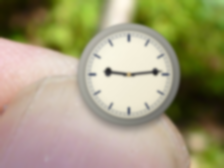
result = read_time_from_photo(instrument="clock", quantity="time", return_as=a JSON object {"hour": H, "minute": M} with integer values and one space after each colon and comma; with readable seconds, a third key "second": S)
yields {"hour": 9, "minute": 14}
